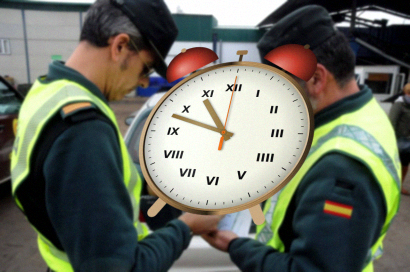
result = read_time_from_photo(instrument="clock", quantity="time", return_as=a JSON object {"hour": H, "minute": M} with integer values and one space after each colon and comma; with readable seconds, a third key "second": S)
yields {"hour": 10, "minute": 48, "second": 0}
